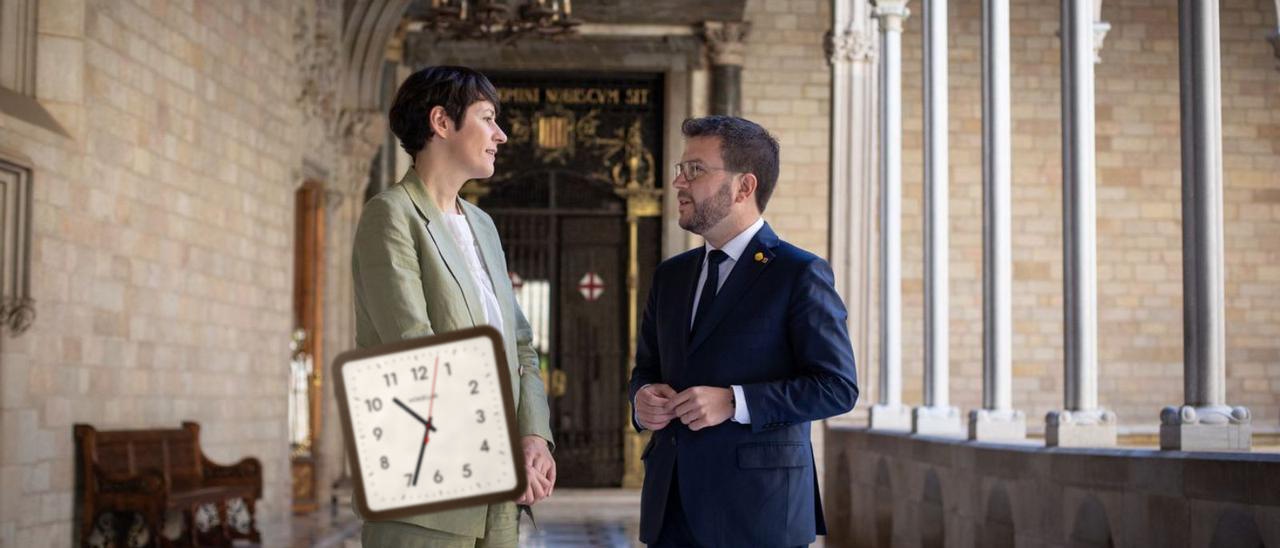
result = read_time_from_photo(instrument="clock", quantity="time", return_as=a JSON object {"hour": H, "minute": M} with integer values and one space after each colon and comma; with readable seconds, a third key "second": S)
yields {"hour": 10, "minute": 34, "second": 3}
